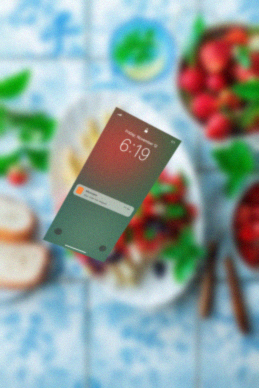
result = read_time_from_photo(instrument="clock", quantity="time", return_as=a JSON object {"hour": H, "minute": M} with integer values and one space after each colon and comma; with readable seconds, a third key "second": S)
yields {"hour": 6, "minute": 19}
